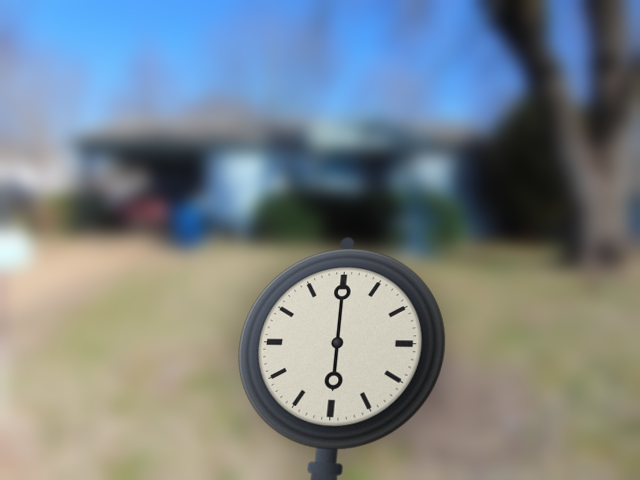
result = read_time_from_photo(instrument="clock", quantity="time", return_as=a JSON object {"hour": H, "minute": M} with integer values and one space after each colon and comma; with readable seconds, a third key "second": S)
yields {"hour": 6, "minute": 0}
